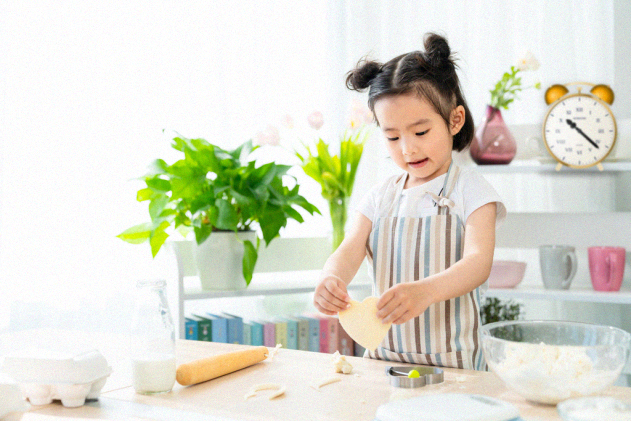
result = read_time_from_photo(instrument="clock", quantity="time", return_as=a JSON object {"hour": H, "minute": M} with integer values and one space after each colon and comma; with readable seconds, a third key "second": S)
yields {"hour": 10, "minute": 22}
